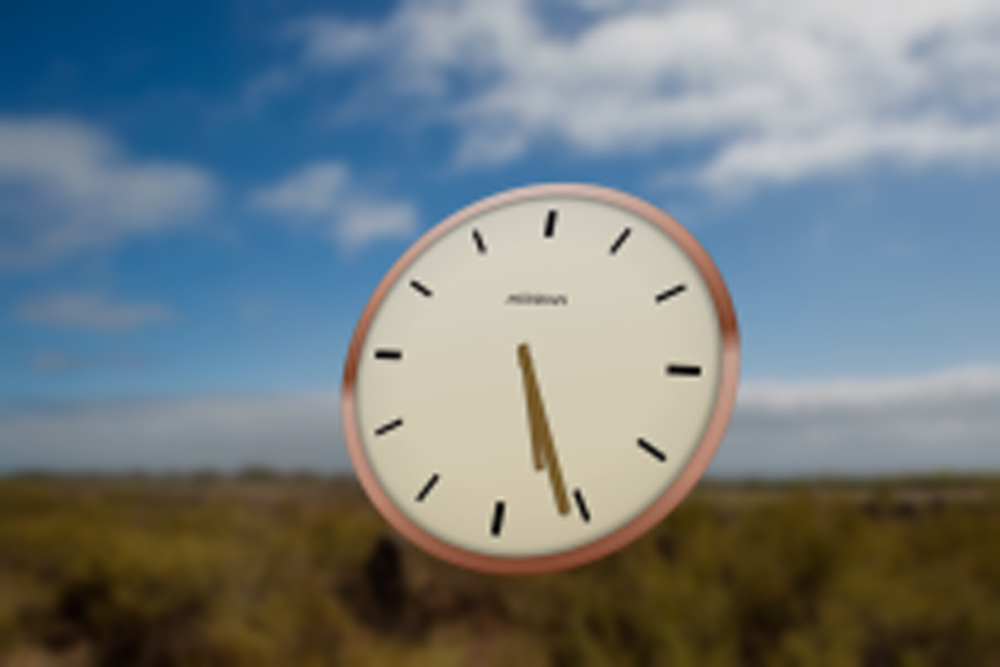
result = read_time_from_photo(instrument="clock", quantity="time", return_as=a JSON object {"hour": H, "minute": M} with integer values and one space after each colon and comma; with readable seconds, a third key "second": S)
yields {"hour": 5, "minute": 26}
